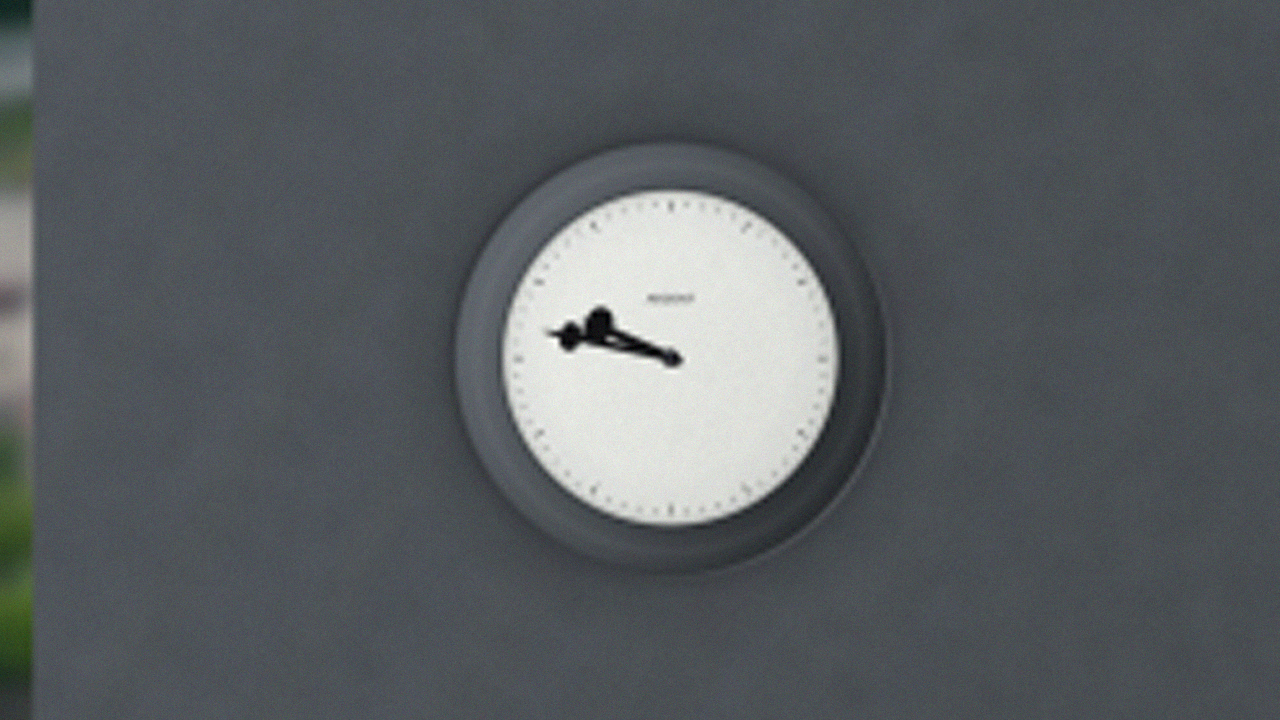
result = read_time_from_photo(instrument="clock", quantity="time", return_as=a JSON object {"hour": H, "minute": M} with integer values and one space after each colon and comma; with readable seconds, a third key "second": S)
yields {"hour": 9, "minute": 47}
